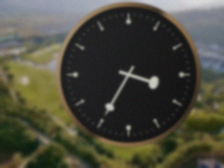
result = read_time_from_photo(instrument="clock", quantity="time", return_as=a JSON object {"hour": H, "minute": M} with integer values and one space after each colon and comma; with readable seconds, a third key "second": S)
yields {"hour": 3, "minute": 35}
